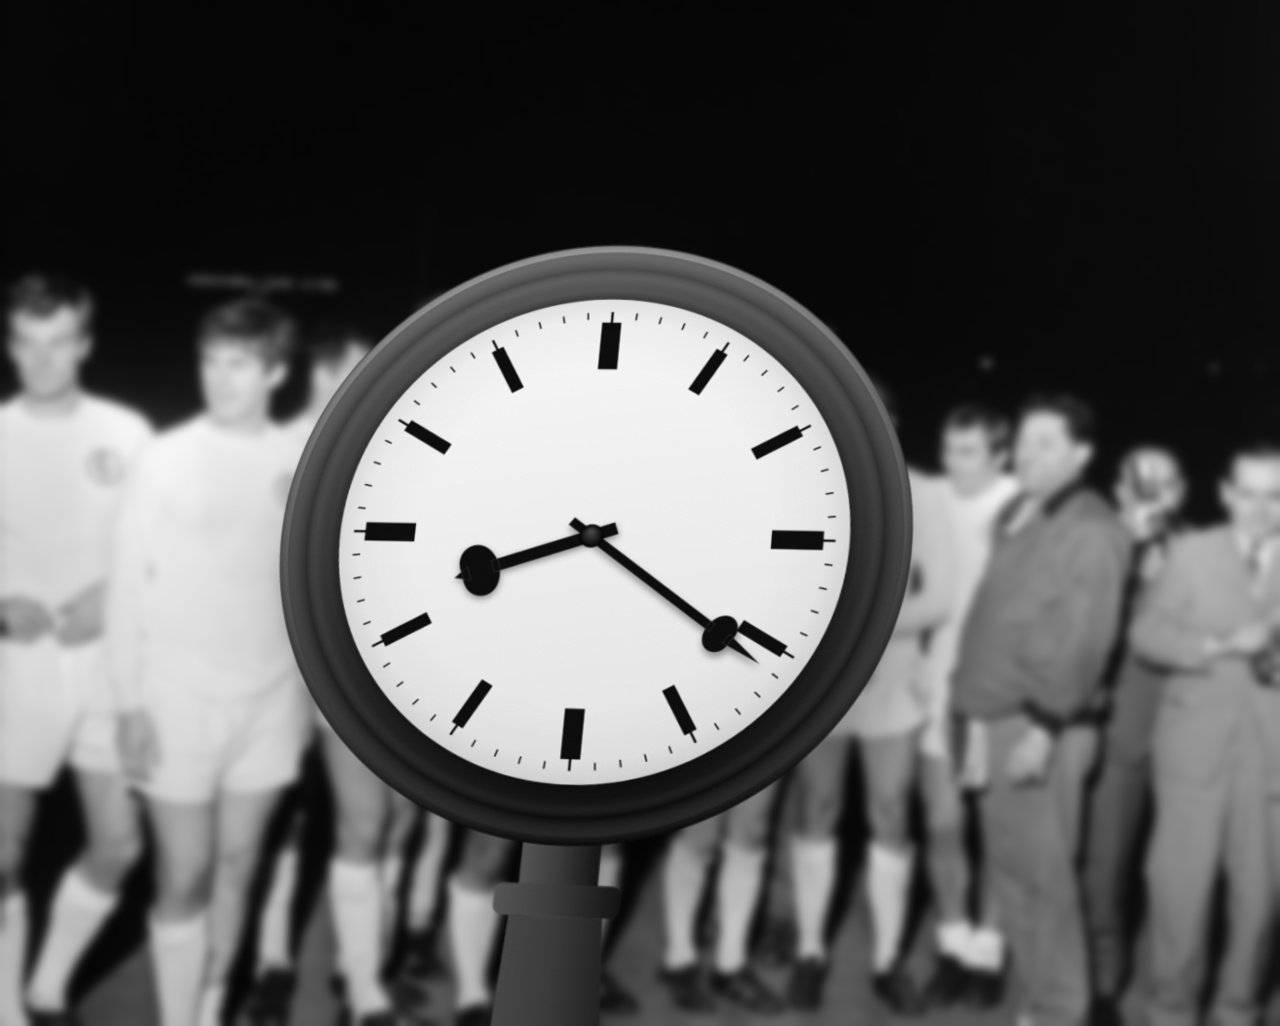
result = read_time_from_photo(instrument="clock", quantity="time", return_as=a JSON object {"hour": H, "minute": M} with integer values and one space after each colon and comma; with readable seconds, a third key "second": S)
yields {"hour": 8, "minute": 21}
